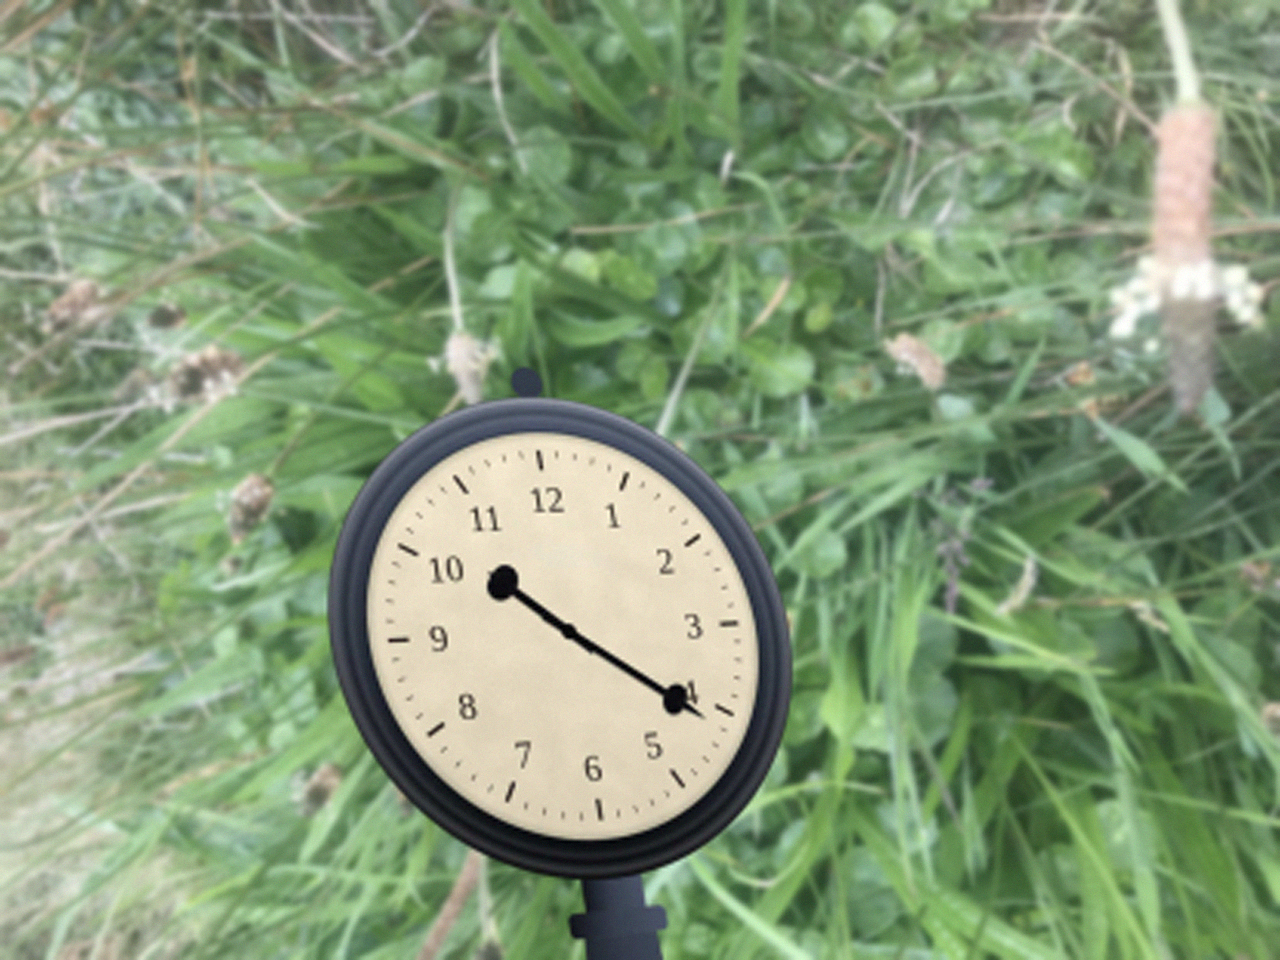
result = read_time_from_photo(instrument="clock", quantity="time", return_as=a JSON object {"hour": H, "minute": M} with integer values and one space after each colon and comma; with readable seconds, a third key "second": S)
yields {"hour": 10, "minute": 21}
